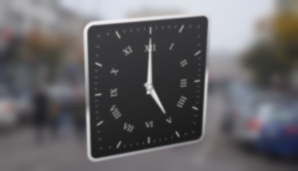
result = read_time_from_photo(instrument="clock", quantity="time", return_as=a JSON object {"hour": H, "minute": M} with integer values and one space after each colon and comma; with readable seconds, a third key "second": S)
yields {"hour": 5, "minute": 0}
